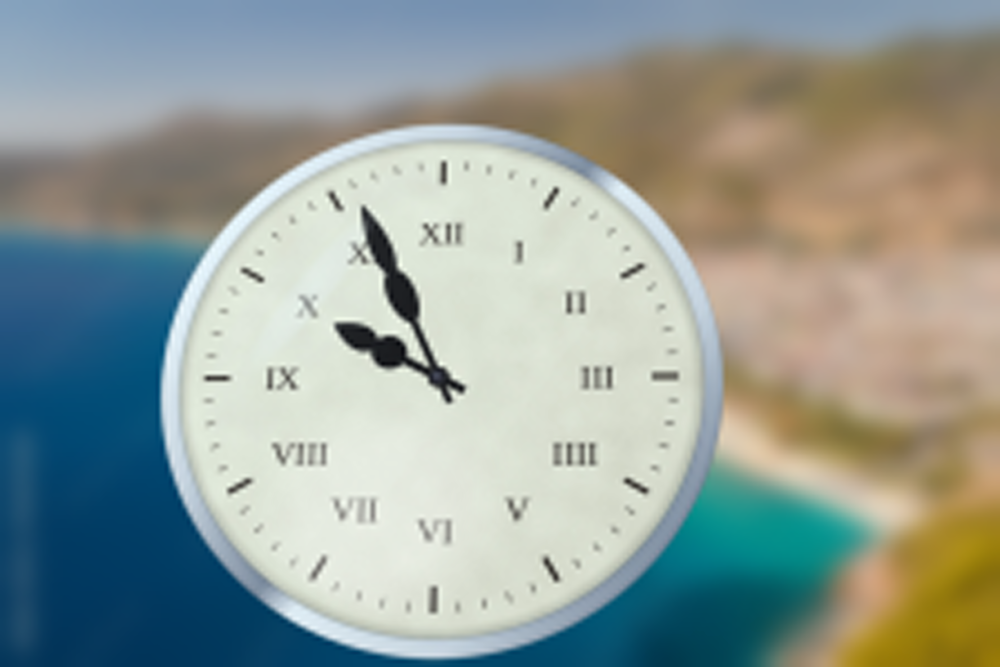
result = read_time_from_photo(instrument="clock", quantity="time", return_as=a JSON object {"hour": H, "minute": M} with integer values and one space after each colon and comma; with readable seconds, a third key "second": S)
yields {"hour": 9, "minute": 56}
